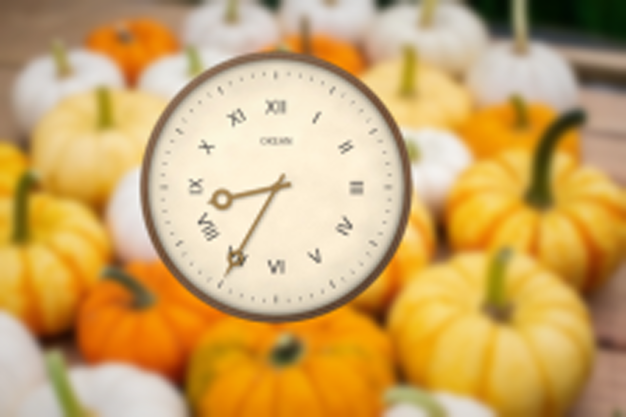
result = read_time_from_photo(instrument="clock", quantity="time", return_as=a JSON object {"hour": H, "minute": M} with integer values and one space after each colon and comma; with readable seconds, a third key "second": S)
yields {"hour": 8, "minute": 35}
